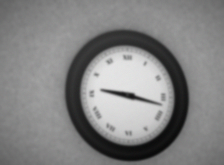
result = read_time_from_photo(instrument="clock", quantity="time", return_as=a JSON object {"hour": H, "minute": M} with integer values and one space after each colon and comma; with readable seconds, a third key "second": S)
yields {"hour": 9, "minute": 17}
